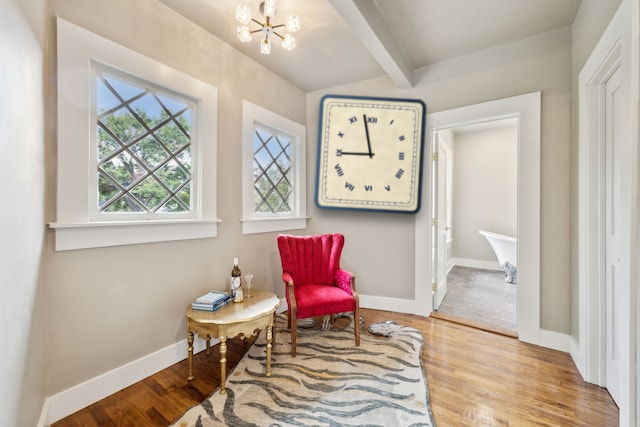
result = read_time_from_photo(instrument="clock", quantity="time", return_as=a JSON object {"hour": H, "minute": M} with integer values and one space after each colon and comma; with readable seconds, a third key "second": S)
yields {"hour": 8, "minute": 58}
